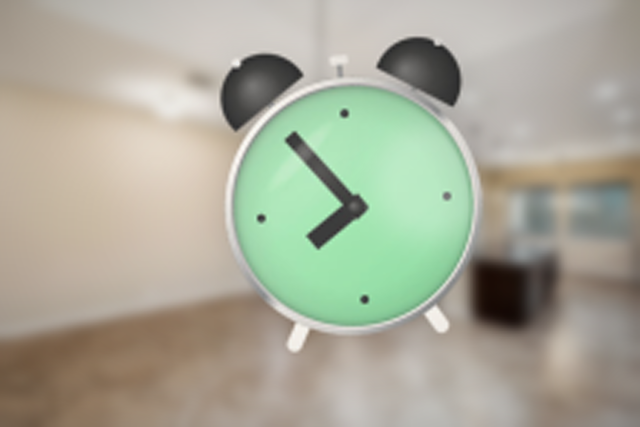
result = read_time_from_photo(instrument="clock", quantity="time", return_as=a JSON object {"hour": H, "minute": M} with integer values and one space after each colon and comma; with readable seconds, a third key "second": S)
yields {"hour": 7, "minute": 54}
